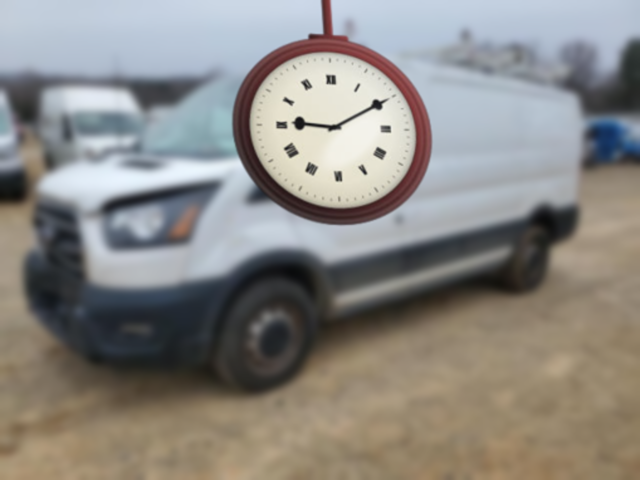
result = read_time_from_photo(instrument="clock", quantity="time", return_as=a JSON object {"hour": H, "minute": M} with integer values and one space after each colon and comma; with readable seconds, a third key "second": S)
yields {"hour": 9, "minute": 10}
